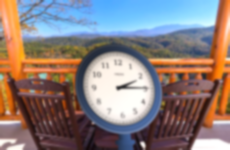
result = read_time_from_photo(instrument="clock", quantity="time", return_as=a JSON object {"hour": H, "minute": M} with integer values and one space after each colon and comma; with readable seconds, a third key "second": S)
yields {"hour": 2, "minute": 15}
